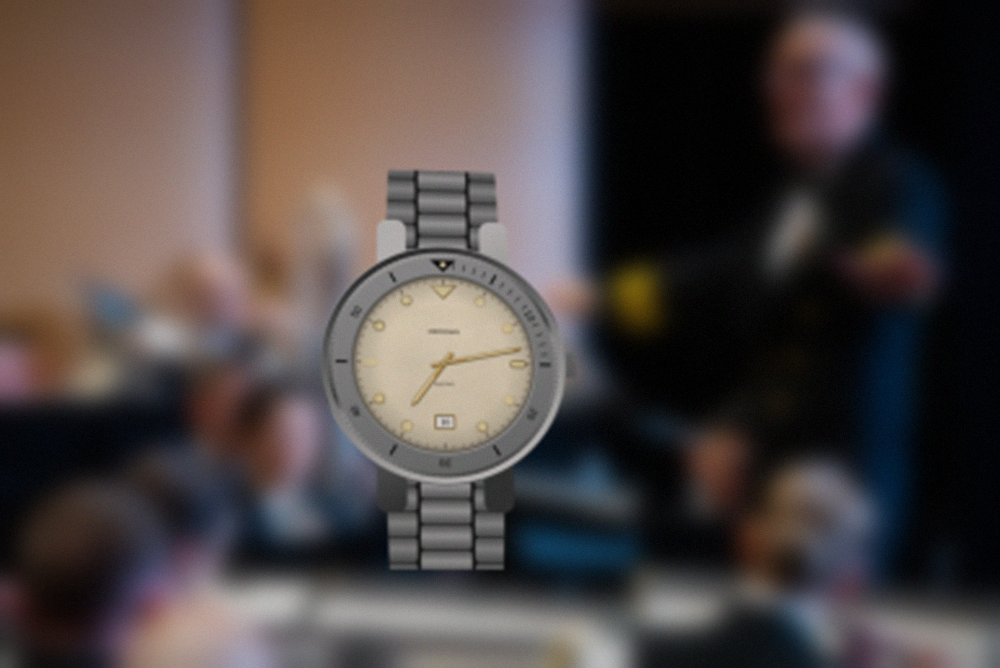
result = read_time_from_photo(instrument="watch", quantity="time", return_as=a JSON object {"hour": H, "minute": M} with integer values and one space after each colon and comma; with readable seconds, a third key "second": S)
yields {"hour": 7, "minute": 13}
